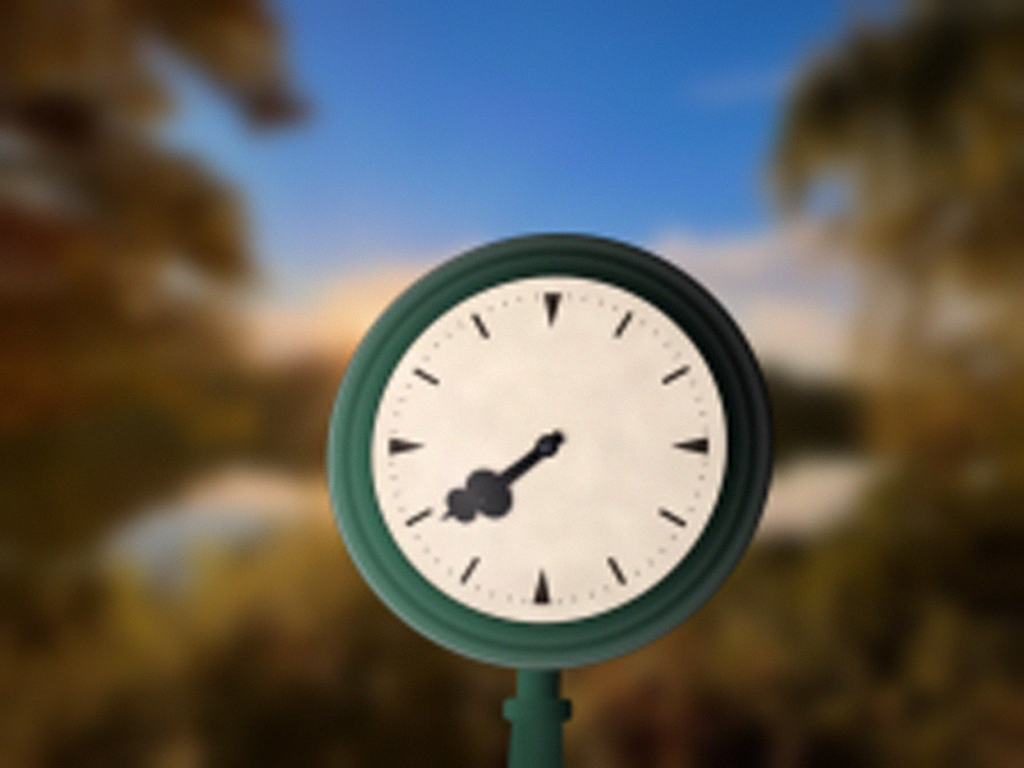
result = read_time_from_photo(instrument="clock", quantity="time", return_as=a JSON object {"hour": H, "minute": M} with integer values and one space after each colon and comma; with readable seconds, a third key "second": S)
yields {"hour": 7, "minute": 39}
